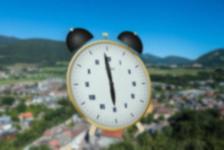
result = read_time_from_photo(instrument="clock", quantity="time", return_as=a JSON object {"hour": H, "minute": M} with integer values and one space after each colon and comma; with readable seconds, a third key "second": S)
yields {"hour": 5, "minute": 59}
